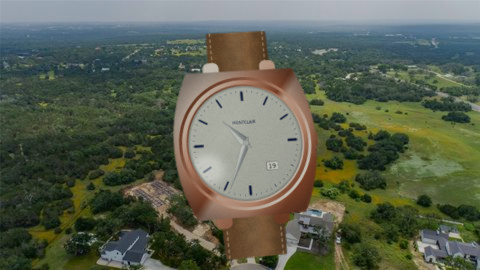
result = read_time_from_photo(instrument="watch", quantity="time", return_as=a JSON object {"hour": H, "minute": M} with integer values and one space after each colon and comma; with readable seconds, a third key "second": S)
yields {"hour": 10, "minute": 34}
